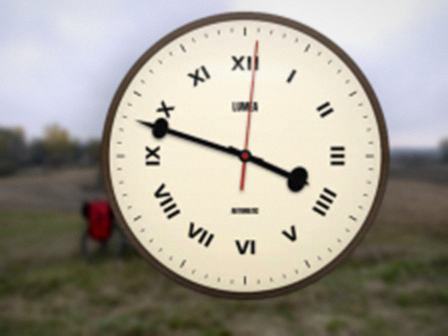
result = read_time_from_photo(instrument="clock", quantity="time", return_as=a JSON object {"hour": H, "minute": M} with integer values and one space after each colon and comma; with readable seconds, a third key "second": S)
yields {"hour": 3, "minute": 48, "second": 1}
